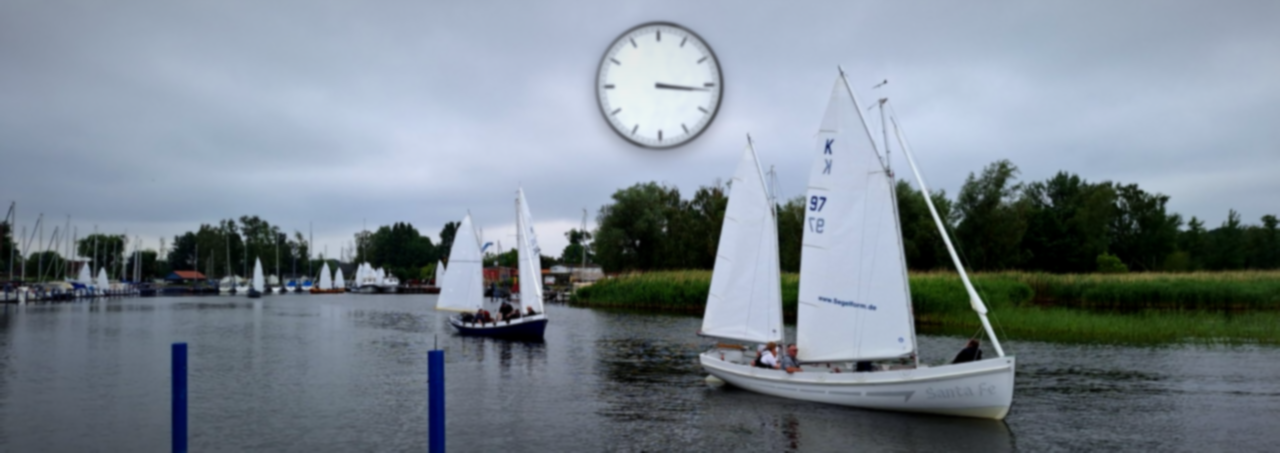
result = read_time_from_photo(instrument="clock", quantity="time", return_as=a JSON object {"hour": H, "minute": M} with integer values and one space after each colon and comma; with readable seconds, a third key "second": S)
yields {"hour": 3, "minute": 16}
